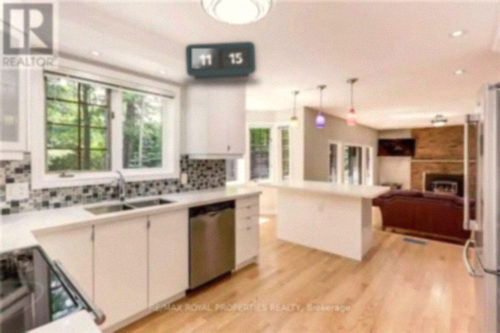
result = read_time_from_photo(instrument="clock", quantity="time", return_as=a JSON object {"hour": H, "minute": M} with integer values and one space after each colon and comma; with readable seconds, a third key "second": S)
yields {"hour": 11, "minute": 15}
